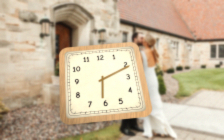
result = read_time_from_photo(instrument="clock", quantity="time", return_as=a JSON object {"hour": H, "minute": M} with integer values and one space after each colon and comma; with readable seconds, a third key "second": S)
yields {"hour": 6, "minute": 11}
